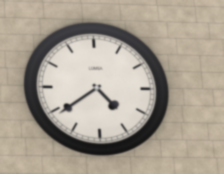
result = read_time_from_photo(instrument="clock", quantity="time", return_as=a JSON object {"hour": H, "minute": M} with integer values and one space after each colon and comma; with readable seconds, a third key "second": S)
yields {"hour": 4, "minute": 39}
